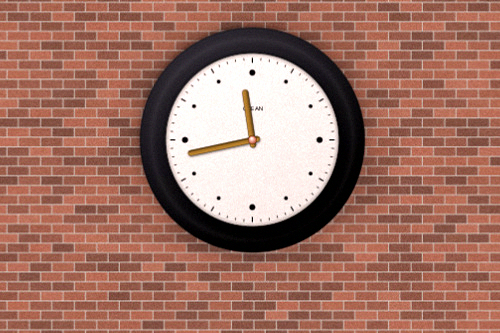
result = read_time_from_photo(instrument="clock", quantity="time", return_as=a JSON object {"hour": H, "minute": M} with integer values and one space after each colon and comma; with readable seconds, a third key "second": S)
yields {"hour": 11, "minute": 43}
